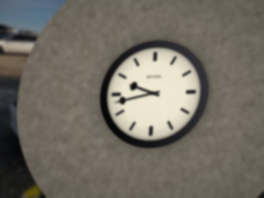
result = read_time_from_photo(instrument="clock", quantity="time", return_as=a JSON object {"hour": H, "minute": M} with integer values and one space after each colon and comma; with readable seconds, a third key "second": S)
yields {"hour": 9, "minute": 43}
